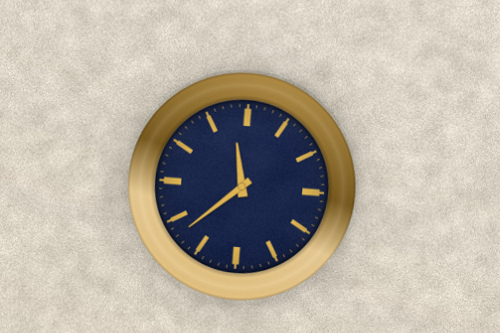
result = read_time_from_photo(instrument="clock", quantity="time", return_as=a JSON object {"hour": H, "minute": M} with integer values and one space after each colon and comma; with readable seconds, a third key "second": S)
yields {"hour": 11, "minute": 38}
